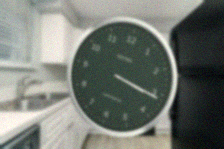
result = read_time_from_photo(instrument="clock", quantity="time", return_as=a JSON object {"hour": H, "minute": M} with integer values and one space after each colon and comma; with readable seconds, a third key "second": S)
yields {"hour": 3, "minute": 16}
